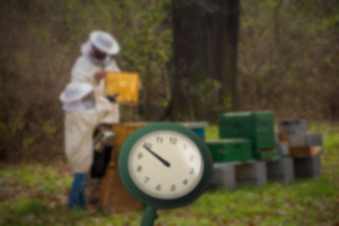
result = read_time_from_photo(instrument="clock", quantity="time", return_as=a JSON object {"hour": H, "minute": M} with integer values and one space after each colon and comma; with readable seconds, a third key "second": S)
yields {"hour": 9, "minute": 49}
